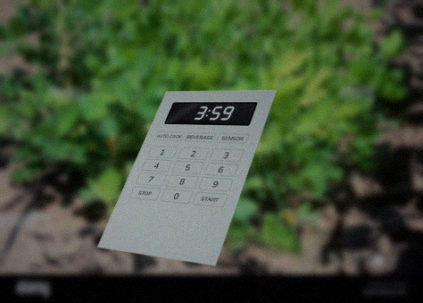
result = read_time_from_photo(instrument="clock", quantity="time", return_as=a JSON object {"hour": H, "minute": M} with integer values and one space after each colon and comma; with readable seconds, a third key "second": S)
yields {"hour": 3, "minute": 59}
